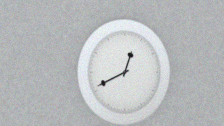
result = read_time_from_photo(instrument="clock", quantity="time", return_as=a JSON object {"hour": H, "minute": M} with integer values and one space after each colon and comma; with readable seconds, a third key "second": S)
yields {"hour": 12, "minute": 41}
